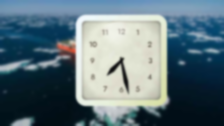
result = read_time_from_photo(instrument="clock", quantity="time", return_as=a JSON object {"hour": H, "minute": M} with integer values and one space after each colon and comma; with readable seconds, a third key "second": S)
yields {"hour": 7, "minute": 28}
